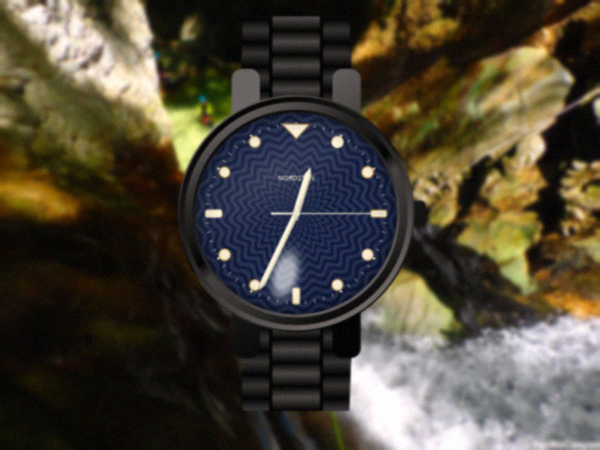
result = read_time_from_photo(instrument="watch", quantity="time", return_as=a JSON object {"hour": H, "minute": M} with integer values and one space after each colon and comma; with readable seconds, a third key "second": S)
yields {"hour": 12, "minute": 34, "second": 15}
